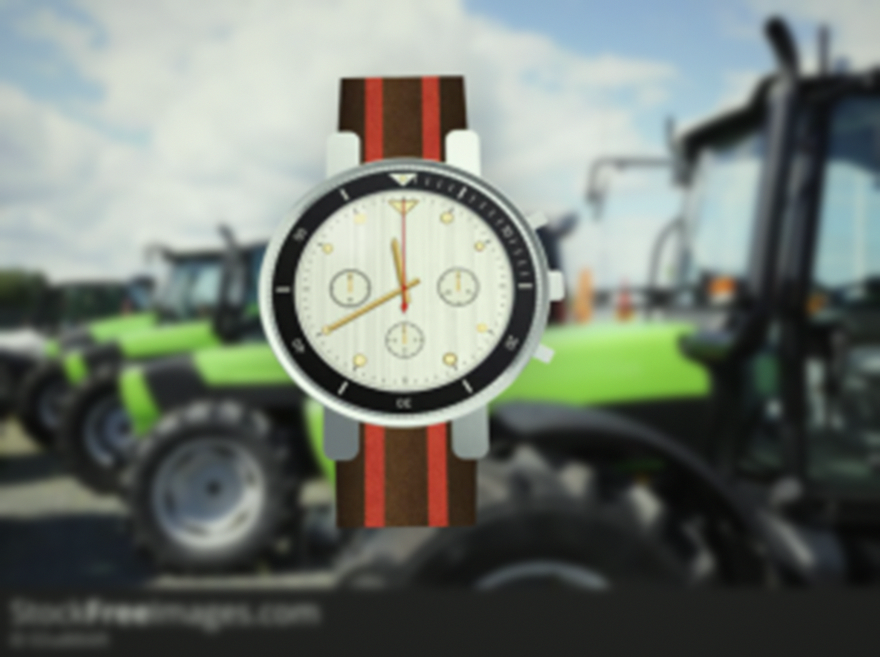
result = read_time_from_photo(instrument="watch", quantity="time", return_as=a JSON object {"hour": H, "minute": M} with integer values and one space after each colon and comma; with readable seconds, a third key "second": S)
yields {"hour": 11, "minute": 40}
